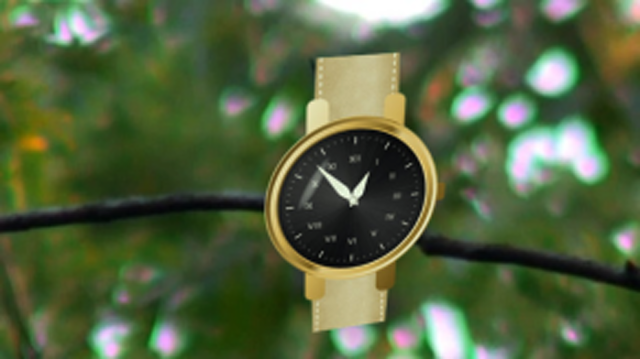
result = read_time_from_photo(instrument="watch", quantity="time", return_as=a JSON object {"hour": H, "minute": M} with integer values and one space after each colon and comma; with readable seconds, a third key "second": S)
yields {"hour": 12, "minute": 53}
